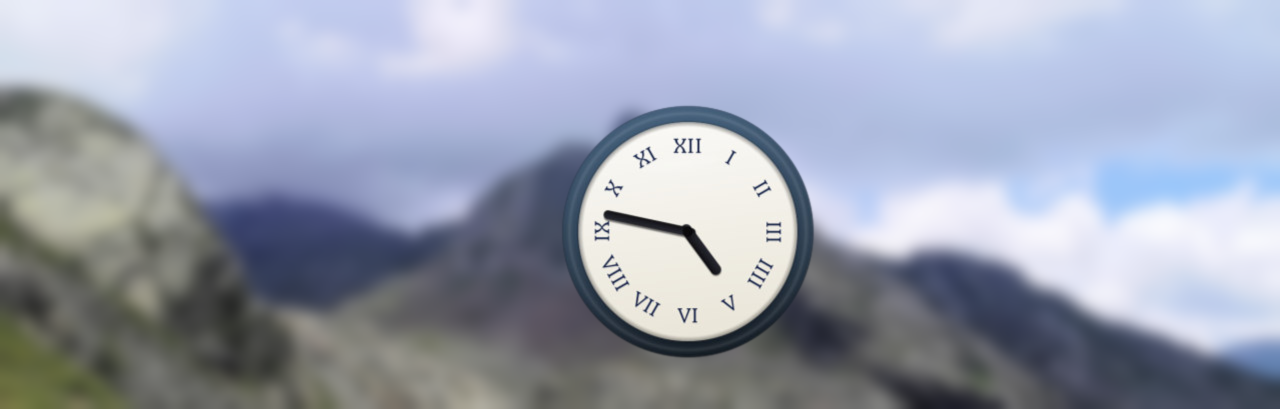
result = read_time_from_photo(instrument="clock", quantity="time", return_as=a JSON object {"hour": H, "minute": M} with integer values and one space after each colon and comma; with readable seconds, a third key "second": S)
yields {"hour": 4, "minute": 47}
